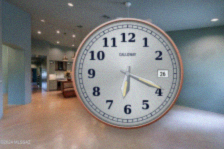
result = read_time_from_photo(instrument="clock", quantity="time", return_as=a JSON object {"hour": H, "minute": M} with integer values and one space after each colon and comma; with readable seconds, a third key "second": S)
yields {"hour": 6, "minute": 19}
